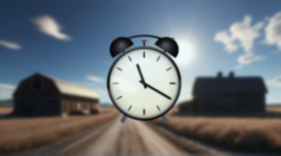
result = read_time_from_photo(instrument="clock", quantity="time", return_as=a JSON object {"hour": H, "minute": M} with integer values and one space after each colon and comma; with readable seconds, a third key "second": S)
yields {"hour": 11, "minute": 20}
